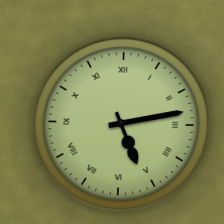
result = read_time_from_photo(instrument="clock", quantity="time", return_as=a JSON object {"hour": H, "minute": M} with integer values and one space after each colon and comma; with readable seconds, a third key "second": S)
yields {"hour": 5, "minute": 13}
